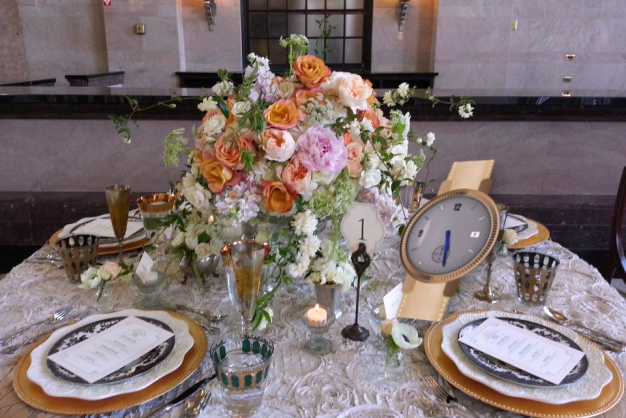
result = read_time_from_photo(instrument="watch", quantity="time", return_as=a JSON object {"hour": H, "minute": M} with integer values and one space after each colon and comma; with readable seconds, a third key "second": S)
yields {"hour": 5, "minute": 28}
